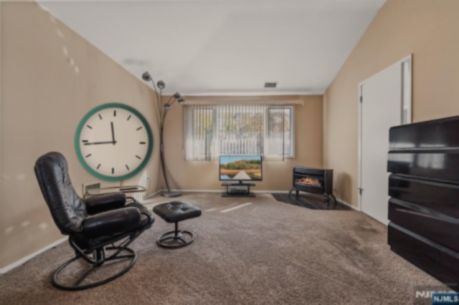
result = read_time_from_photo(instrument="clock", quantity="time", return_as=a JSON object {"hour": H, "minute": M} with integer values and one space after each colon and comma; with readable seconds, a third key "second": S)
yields {"hour": 11, "minute": 44}
